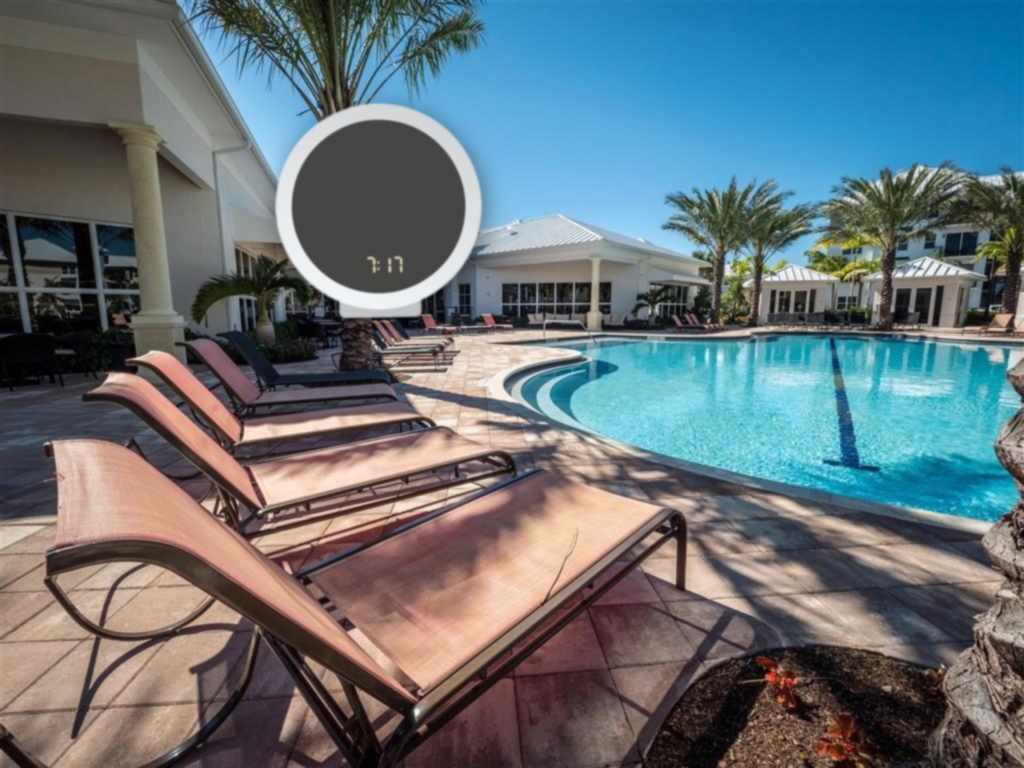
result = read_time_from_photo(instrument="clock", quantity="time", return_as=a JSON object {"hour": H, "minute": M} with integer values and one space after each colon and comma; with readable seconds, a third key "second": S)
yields {"hour": 7, "minute": 17}
